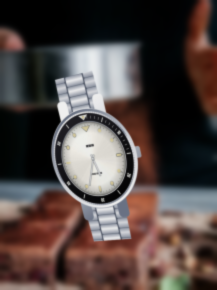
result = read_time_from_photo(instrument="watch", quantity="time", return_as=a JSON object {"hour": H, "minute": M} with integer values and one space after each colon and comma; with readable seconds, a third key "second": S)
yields {"hour": 5, "minute": 34}
